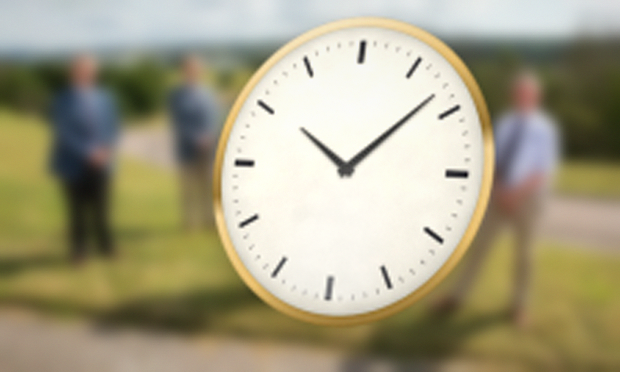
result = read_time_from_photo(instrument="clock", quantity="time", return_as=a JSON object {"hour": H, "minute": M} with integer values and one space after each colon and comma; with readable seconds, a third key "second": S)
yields {"hour": 10, "minute": 8}
